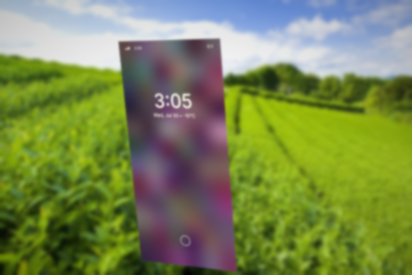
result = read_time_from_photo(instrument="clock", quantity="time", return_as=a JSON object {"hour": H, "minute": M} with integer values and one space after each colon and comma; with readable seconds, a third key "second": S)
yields {"hour": 3, "minute": 5}
